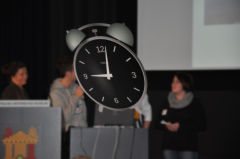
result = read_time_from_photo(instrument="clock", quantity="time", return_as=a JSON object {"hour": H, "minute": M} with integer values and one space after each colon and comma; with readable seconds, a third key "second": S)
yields {"hour": 9, "minute": 2}
